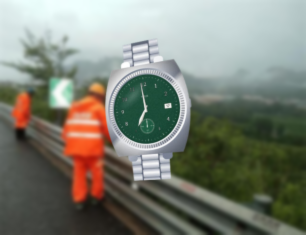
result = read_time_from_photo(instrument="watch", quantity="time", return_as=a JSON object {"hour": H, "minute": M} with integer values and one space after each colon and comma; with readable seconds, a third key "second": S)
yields {"hour": 6, "minute": 59}
